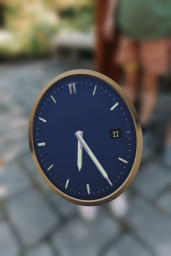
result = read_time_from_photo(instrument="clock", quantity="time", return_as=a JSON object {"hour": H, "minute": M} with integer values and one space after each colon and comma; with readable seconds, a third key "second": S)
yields {"hour": 6, "minute": 25}
